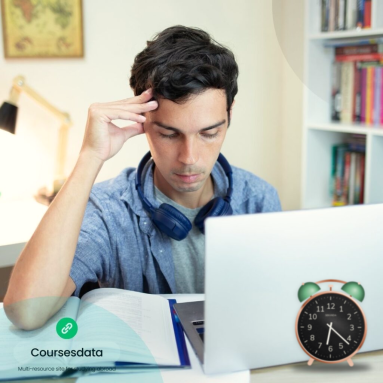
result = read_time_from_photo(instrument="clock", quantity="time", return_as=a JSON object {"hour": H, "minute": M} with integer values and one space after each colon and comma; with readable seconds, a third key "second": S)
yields {"hour": 6, "minute": 22}
